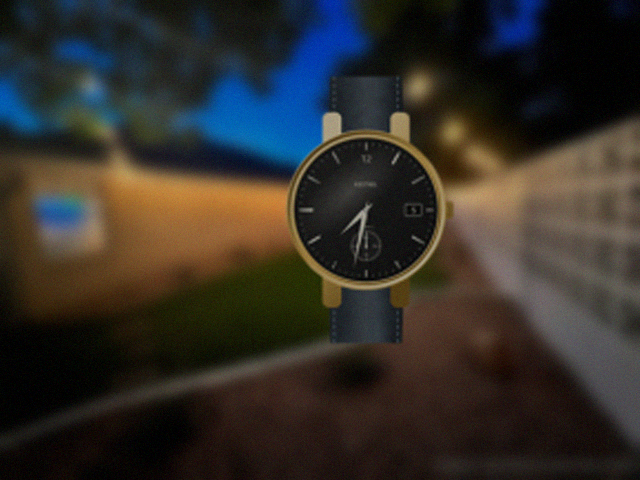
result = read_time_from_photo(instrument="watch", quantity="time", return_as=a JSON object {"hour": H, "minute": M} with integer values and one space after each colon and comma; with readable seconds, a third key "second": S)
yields {"hour": 7, "minute": 32}
